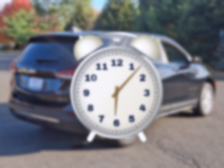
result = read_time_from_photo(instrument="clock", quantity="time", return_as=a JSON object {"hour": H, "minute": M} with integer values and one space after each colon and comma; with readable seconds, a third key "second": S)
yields {"hour": 6, "minute": 7}
